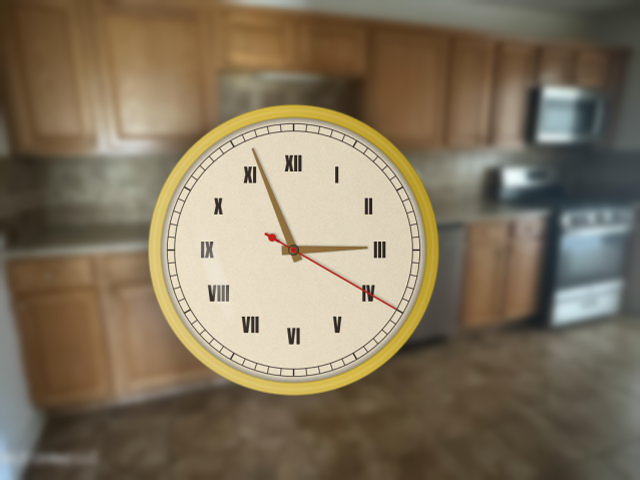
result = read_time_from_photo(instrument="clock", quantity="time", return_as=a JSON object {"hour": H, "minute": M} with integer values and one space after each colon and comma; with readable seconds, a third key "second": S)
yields {"hour": 2, "minute": 56, "second": 20}
